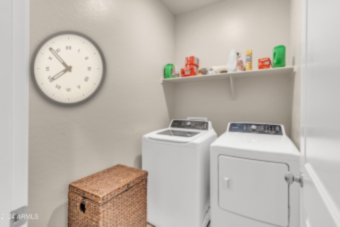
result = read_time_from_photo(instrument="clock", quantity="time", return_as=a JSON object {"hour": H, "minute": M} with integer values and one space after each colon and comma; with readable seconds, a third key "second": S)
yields {"hour": 7, "minute": 53}
